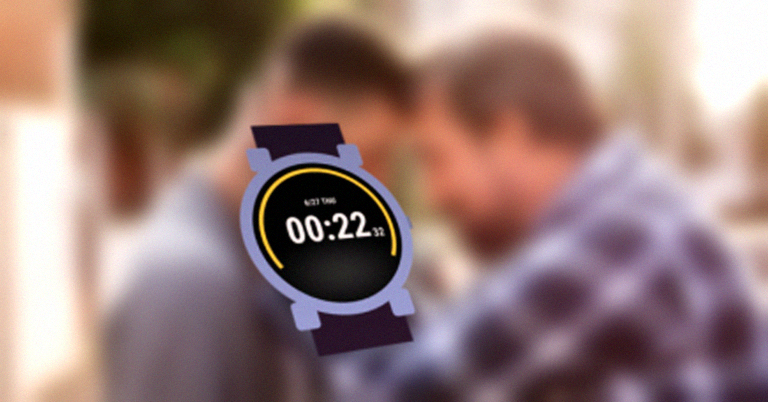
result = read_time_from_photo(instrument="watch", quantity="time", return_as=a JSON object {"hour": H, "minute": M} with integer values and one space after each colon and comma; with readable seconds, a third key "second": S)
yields {"hour": 0, "minute": 22}
